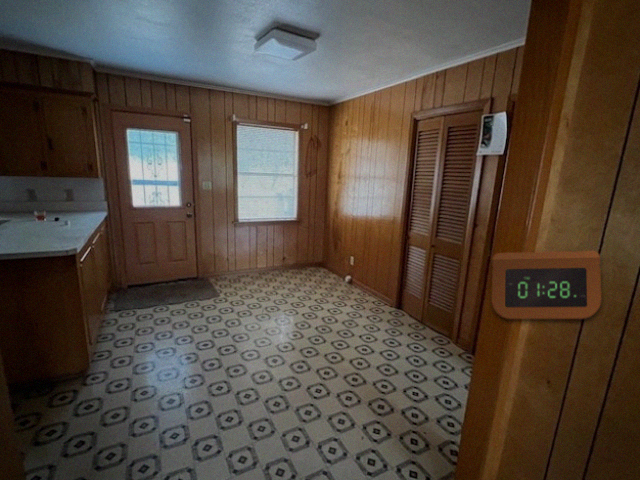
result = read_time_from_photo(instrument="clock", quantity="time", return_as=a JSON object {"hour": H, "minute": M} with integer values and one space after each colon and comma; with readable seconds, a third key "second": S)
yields {"hour": 1, "minute": 28}
